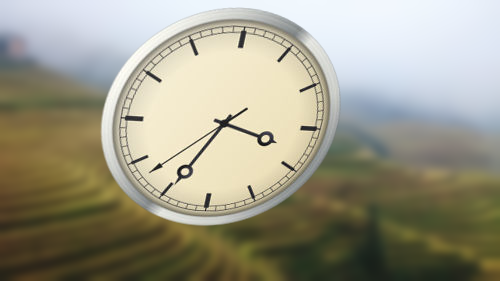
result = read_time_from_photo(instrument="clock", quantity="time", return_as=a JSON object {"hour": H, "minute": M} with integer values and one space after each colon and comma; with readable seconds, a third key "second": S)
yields {"hour": 3, "minute": 34, "second": 38}
